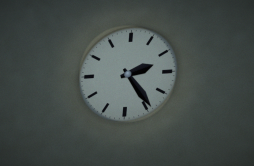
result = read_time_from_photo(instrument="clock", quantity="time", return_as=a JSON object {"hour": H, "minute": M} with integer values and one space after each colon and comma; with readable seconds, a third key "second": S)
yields {"hour": 2, "minute": 24}
